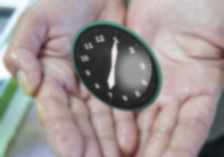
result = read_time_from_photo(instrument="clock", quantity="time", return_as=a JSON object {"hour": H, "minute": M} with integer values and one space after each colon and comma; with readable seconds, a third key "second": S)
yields {"hour": 7, "minute": 5}
